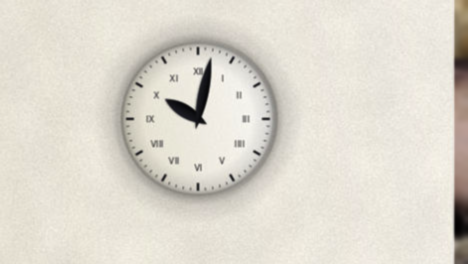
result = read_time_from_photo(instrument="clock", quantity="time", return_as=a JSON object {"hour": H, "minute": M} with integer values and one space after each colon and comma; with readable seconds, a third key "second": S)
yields {"hour": 10, "minute": 2}
